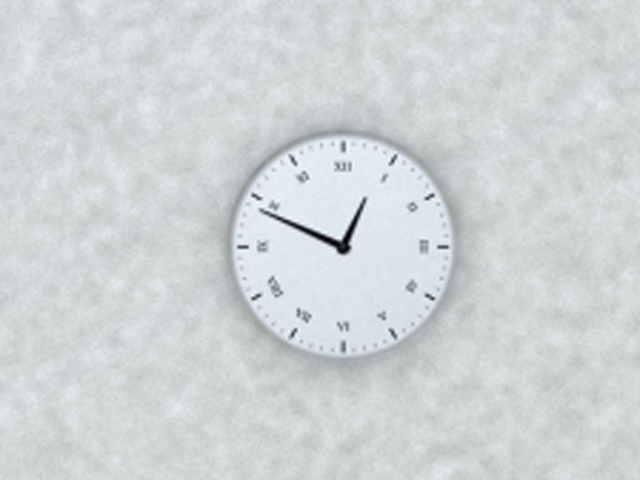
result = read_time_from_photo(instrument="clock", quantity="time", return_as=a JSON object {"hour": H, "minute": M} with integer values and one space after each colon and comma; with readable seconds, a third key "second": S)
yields {"hour": 12, "minute": 49}
